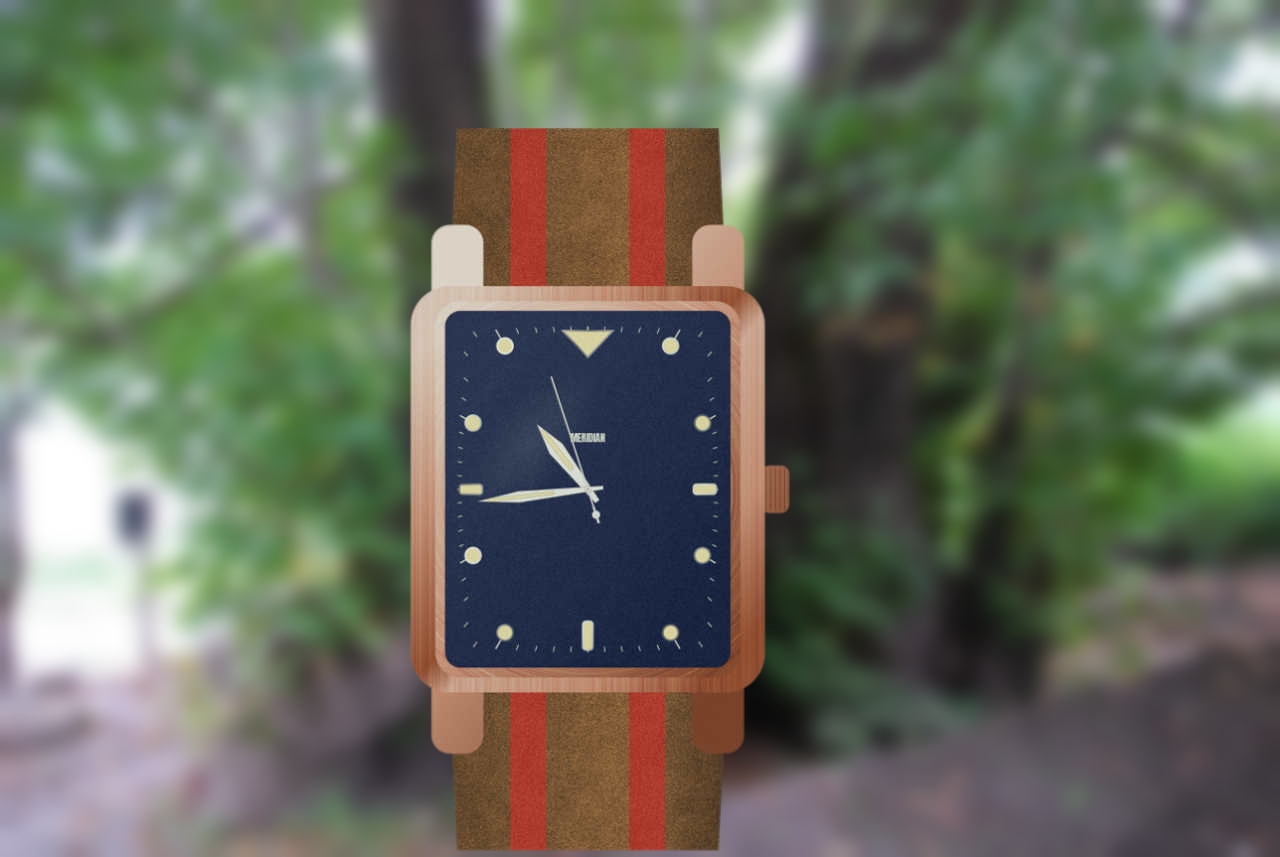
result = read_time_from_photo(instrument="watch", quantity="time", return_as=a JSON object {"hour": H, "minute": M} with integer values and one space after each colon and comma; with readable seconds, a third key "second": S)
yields {"hour": 10, "minute": 43, "second": 57}
